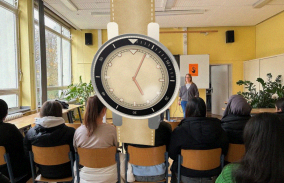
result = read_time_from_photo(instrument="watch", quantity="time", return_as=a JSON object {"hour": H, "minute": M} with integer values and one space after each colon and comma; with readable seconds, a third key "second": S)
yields {"hour": 5, "minute": 4}
